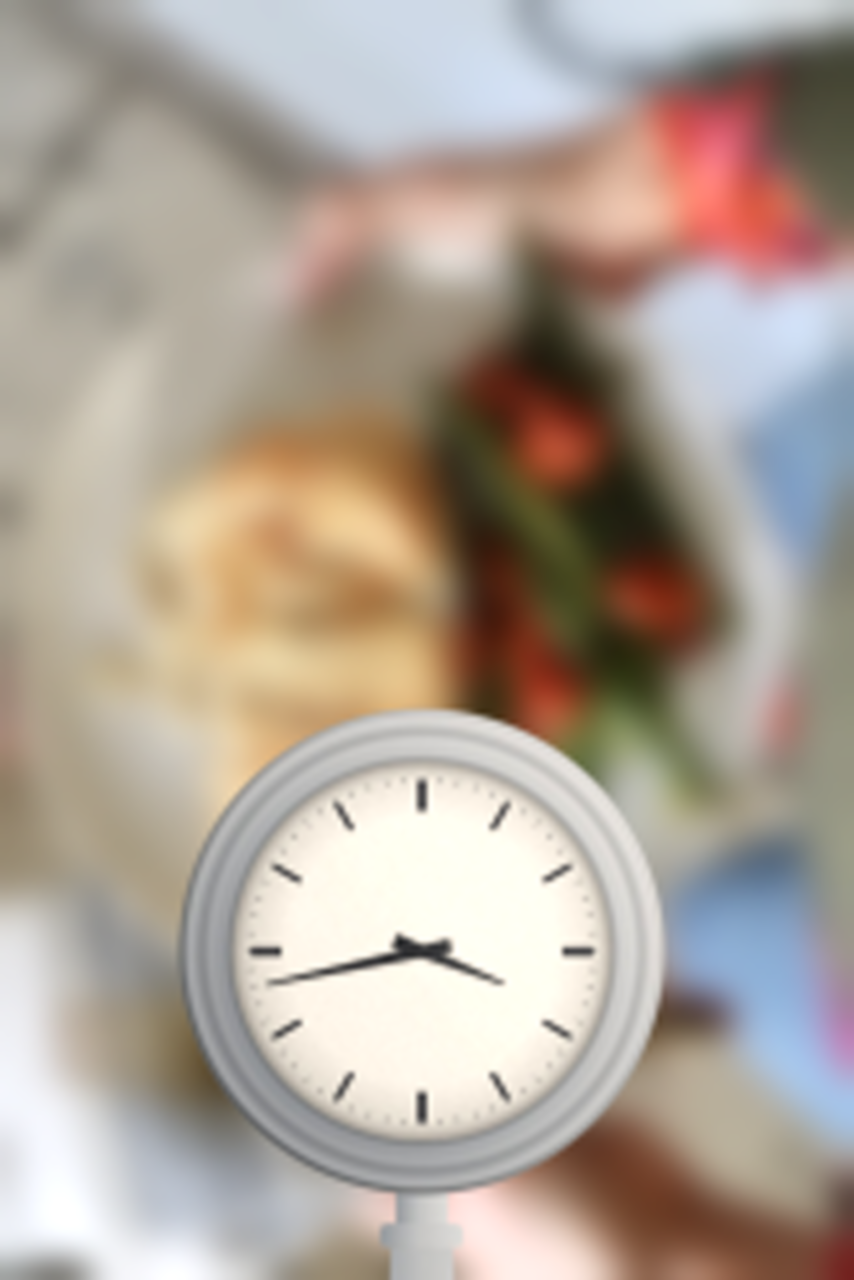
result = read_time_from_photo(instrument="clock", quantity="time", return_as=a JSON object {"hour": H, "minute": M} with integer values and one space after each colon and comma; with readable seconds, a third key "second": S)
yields {"hour": 3, "minute": 43}
